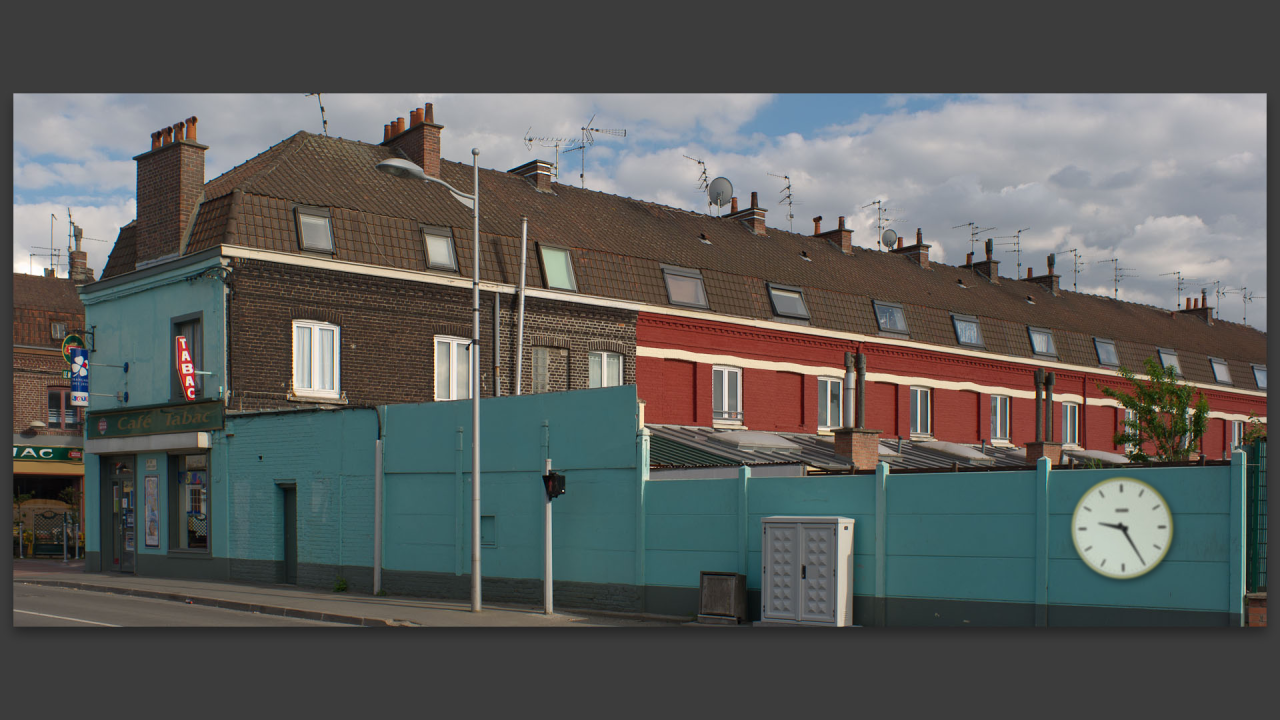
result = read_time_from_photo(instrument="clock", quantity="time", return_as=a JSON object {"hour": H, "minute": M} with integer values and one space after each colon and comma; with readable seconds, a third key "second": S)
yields {"hour": 9, "minute": 25}
